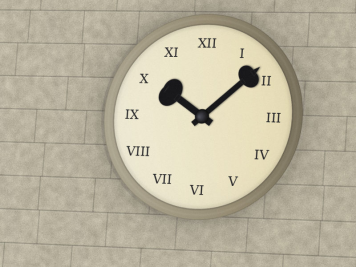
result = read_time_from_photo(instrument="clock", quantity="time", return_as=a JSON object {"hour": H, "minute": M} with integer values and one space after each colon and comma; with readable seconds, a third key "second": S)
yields {"hour": 10, "minute": 8}
